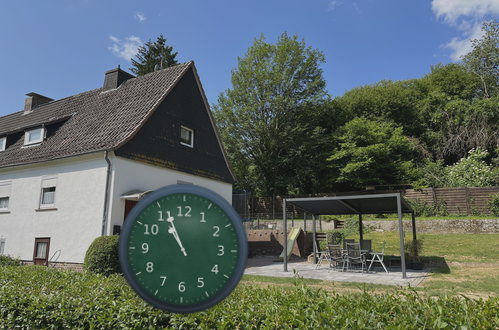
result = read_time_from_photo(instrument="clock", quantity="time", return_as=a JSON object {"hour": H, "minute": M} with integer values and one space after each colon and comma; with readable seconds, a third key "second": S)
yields {"hour": 10, "minute": 56}
